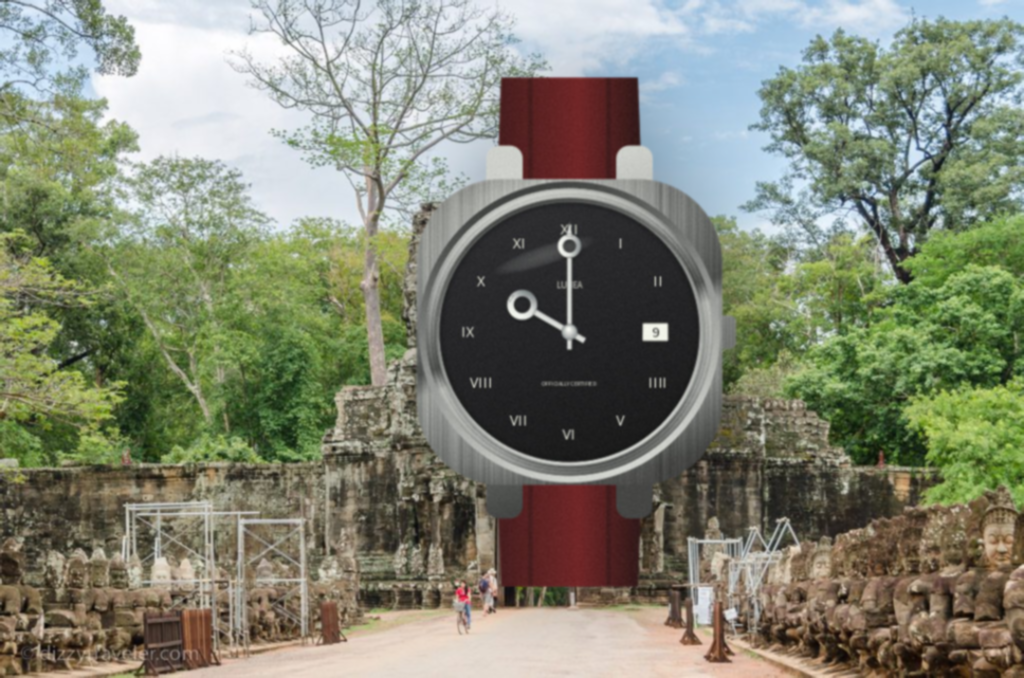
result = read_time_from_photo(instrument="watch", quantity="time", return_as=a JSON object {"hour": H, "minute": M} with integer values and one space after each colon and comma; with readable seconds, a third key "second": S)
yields {"hour": 10, "minute": 0}
